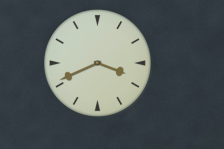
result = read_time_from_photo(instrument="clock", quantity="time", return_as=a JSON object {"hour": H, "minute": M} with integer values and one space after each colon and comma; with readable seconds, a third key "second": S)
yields {"hour": 3, "minute": 41}
